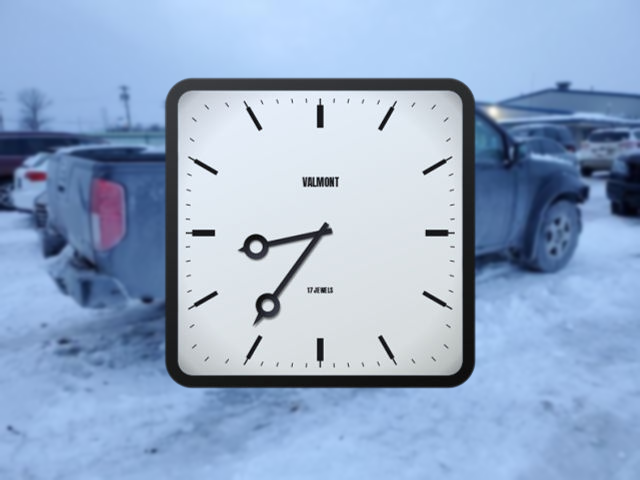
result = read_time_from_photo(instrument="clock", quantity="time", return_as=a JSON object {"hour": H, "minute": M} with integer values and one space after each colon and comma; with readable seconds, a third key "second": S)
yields {"hour": 8, "minute": 36}
